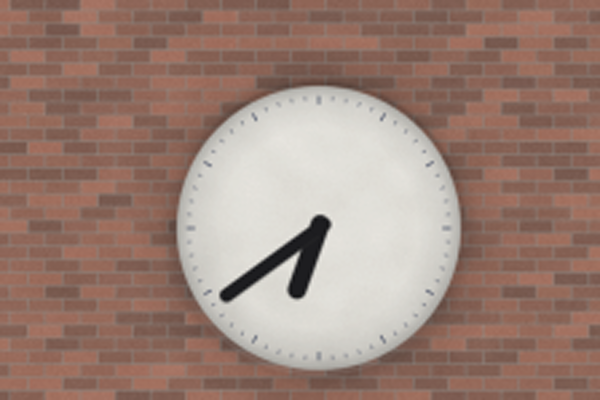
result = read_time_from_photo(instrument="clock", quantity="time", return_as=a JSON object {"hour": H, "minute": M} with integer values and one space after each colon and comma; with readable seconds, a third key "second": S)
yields {"hour": 6, "minute": 39}
